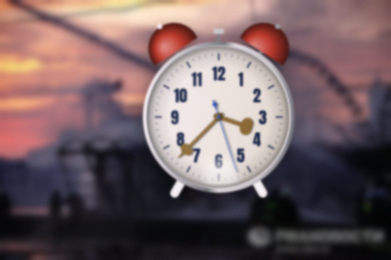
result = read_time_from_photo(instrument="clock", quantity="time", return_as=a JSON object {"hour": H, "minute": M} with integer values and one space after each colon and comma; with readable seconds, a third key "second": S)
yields {"hour": 3, "minute": 37, "second": 27}
